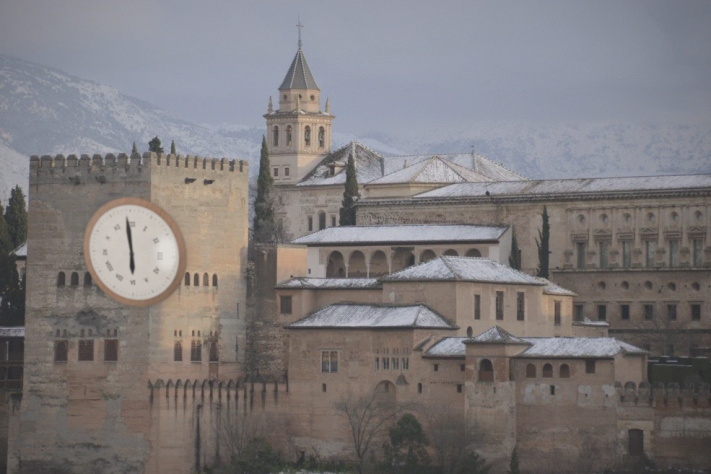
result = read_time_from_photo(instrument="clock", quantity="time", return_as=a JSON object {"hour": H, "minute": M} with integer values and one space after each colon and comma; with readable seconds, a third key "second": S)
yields {"hour": 5, "minute": 59}
